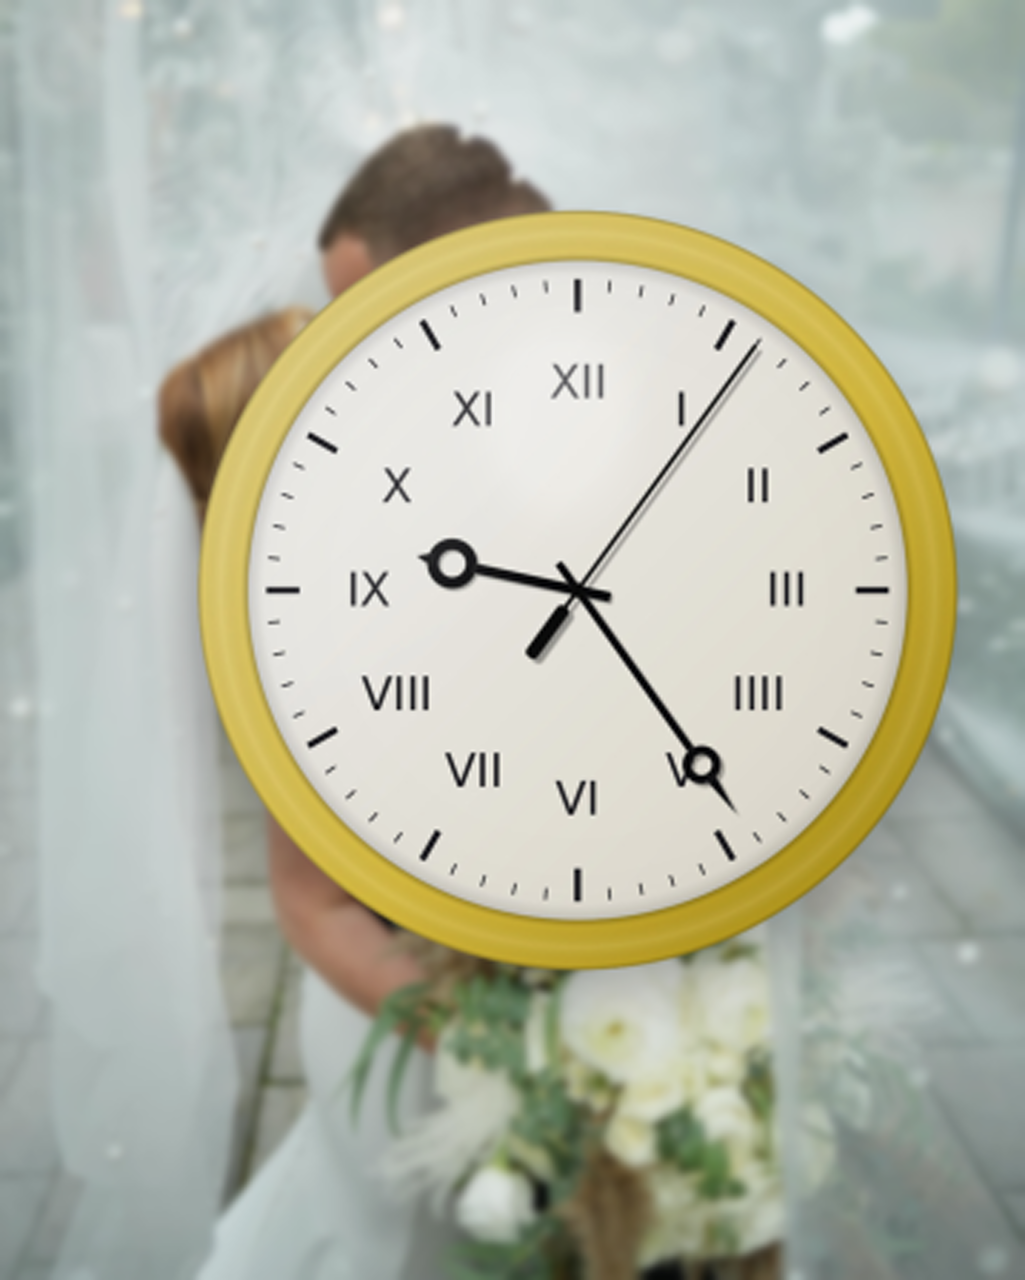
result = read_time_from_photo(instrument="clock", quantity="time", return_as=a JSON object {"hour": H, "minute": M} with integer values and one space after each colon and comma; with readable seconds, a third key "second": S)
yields {"hour": 9, "minute": 24, "second": 6}
